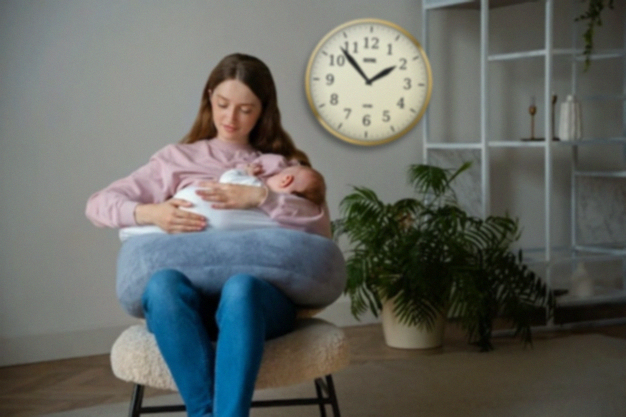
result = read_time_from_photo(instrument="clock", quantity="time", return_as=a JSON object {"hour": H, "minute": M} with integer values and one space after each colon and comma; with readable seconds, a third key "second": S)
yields {"hour": 1, "minute": 53}
